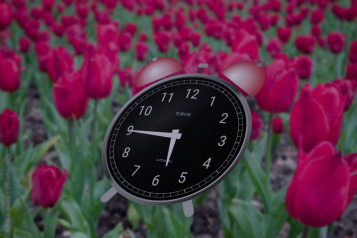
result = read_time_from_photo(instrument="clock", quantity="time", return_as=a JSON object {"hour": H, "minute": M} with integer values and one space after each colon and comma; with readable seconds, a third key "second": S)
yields {"hour": 5, "minute": 45}
